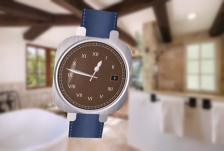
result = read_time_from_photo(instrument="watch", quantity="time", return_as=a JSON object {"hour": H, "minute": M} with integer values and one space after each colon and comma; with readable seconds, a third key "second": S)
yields {"hour": 12, "minute": 47}
